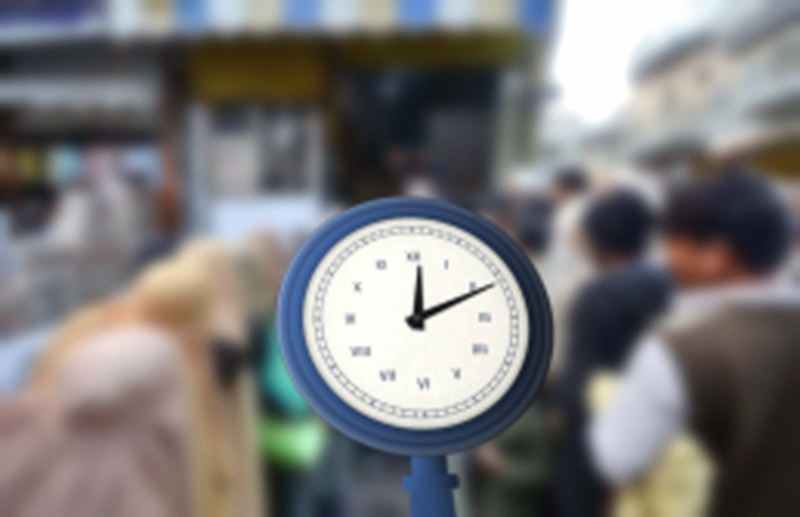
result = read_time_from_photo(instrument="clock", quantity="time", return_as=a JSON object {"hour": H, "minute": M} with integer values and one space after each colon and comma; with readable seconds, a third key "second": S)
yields {"hour": 12, "minute": 11}
